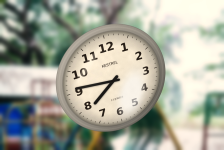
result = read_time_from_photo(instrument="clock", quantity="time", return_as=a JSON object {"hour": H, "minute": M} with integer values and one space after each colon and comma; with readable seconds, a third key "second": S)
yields {"hour": 7, "minute": 46}
